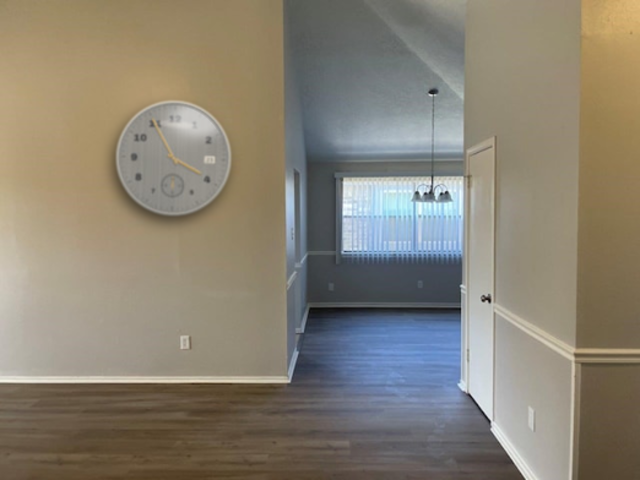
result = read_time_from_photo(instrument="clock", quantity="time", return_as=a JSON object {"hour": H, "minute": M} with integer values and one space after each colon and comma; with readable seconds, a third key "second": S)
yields {"hour": 3, "minute": 55}
